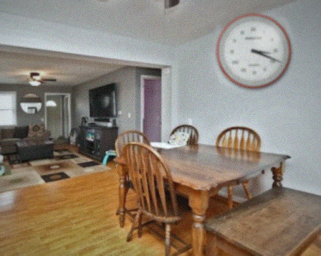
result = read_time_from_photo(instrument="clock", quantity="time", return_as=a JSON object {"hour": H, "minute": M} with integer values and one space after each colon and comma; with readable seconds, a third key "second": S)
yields {"hour": 3, "minute": 19}
